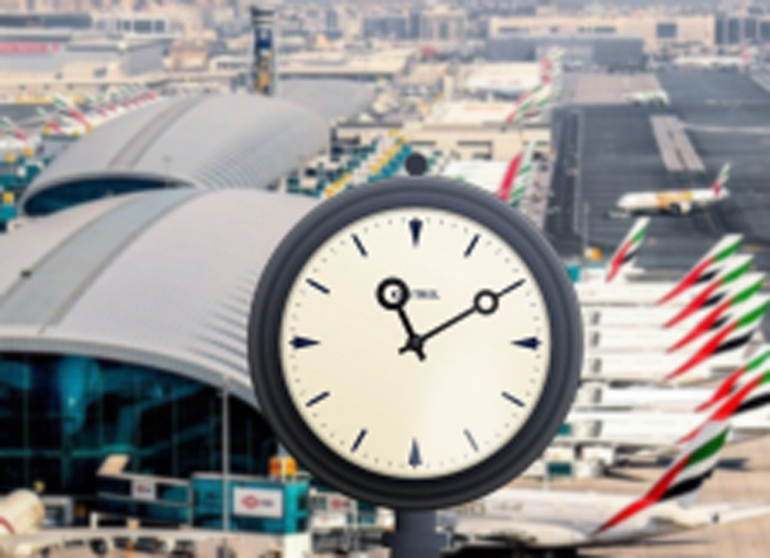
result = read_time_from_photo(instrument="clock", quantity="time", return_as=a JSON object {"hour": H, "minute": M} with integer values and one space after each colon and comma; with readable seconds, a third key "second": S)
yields {"hour": 11, "minute": 10}
